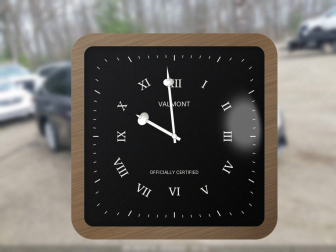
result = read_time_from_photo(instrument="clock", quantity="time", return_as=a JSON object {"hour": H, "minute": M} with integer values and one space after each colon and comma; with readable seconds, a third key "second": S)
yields {"hour": 9, "minute": 59}
